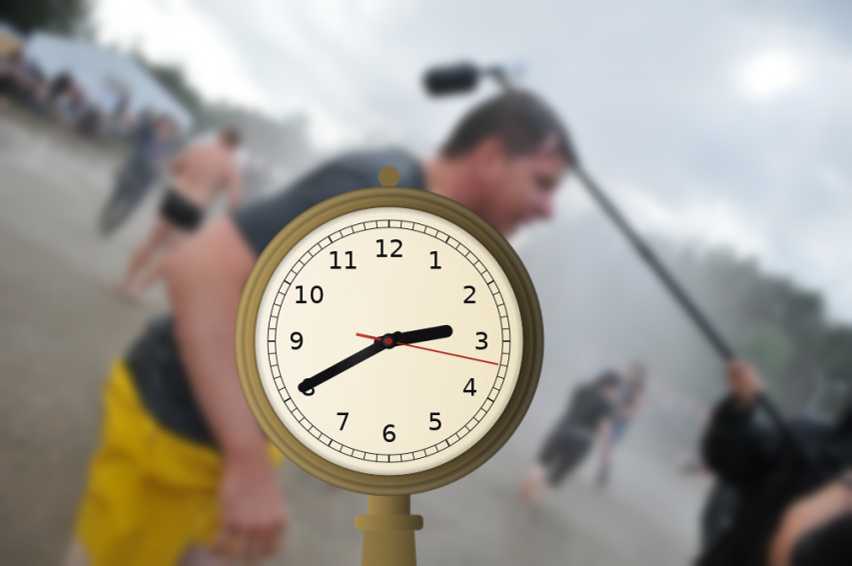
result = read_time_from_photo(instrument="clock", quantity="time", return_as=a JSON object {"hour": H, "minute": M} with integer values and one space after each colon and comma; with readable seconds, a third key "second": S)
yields {"hour": 2, "minute": 40, "second": 17}
